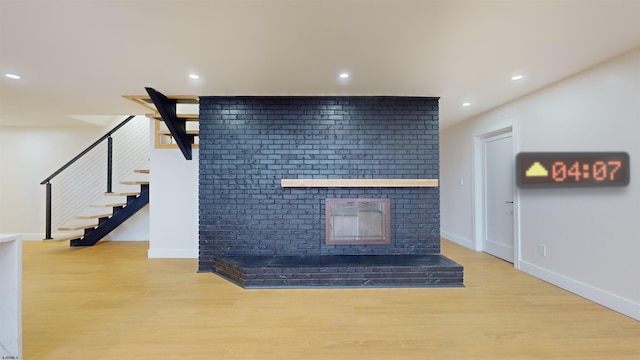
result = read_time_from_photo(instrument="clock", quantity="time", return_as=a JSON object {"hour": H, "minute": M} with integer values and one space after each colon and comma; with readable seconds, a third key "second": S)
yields {"hour": 4, "minute": 7}
